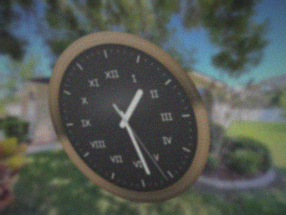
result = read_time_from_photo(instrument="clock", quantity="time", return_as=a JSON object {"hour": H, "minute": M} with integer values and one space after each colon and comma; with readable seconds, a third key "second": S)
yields {"hour": 1, "minute": 28, "second": 26}
